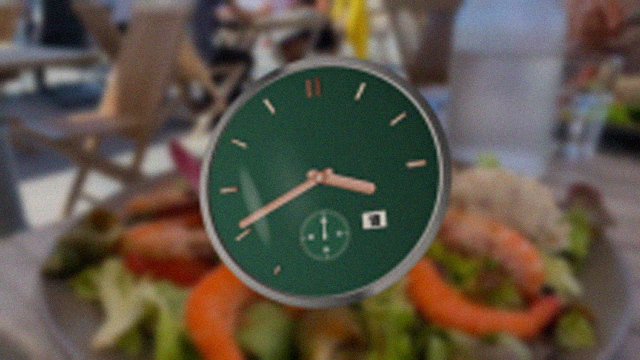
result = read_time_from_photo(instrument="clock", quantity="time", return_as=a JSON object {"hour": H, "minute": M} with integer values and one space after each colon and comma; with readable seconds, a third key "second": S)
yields {"hour": 3, "minute": 41}
